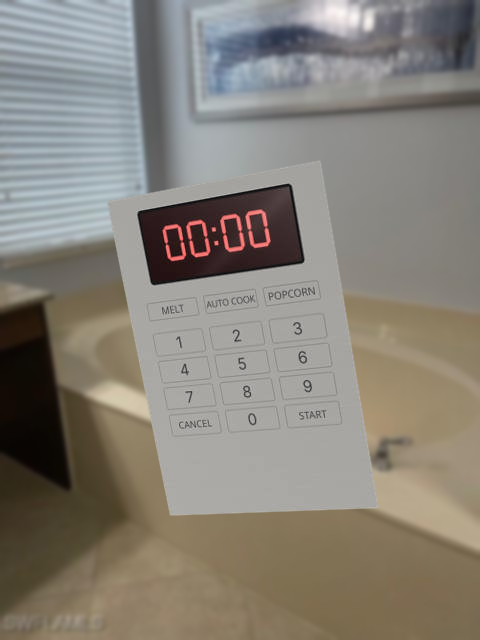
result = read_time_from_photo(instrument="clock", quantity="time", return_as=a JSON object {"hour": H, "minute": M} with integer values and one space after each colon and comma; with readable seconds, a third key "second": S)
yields {"hour": 0, "minute": 0}
